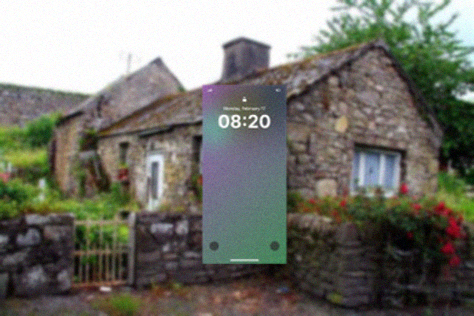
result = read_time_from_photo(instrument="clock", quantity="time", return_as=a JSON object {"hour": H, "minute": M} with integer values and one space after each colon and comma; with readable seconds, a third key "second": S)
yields {"hour": 8, "minute": 20}
